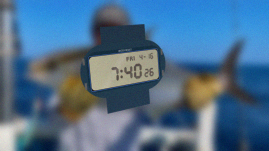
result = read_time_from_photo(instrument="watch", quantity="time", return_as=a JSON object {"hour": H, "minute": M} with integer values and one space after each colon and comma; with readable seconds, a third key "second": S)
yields {"hour": 7, "minute": 40, "second": 26}
